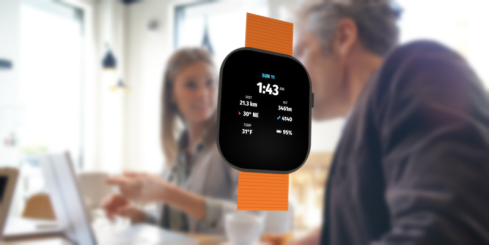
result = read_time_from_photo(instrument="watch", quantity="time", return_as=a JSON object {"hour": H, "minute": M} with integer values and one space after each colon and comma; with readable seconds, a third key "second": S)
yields {"hour": 1, "minute": 43}
